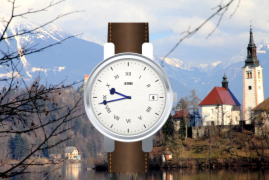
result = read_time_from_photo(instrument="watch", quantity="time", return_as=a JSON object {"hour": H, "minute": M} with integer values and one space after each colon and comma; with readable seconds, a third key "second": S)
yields {"hour": 9, "minute": 43}
